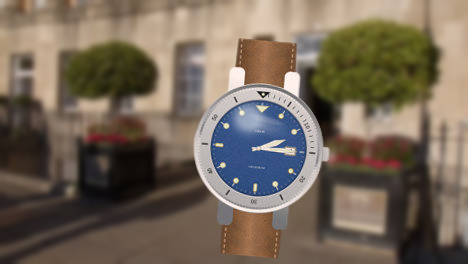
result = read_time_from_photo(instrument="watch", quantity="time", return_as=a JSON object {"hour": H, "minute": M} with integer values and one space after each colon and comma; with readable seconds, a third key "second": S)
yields {"hour": 2, "minute": 15}
